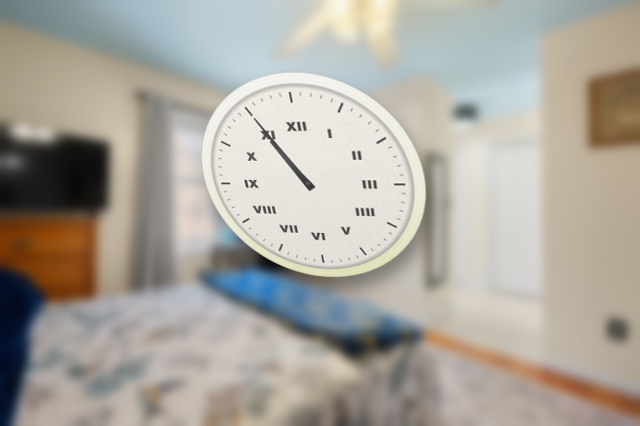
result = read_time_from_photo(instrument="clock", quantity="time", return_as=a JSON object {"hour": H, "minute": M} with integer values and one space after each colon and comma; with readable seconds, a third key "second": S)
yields {"hour": 10, "minute": 55}
